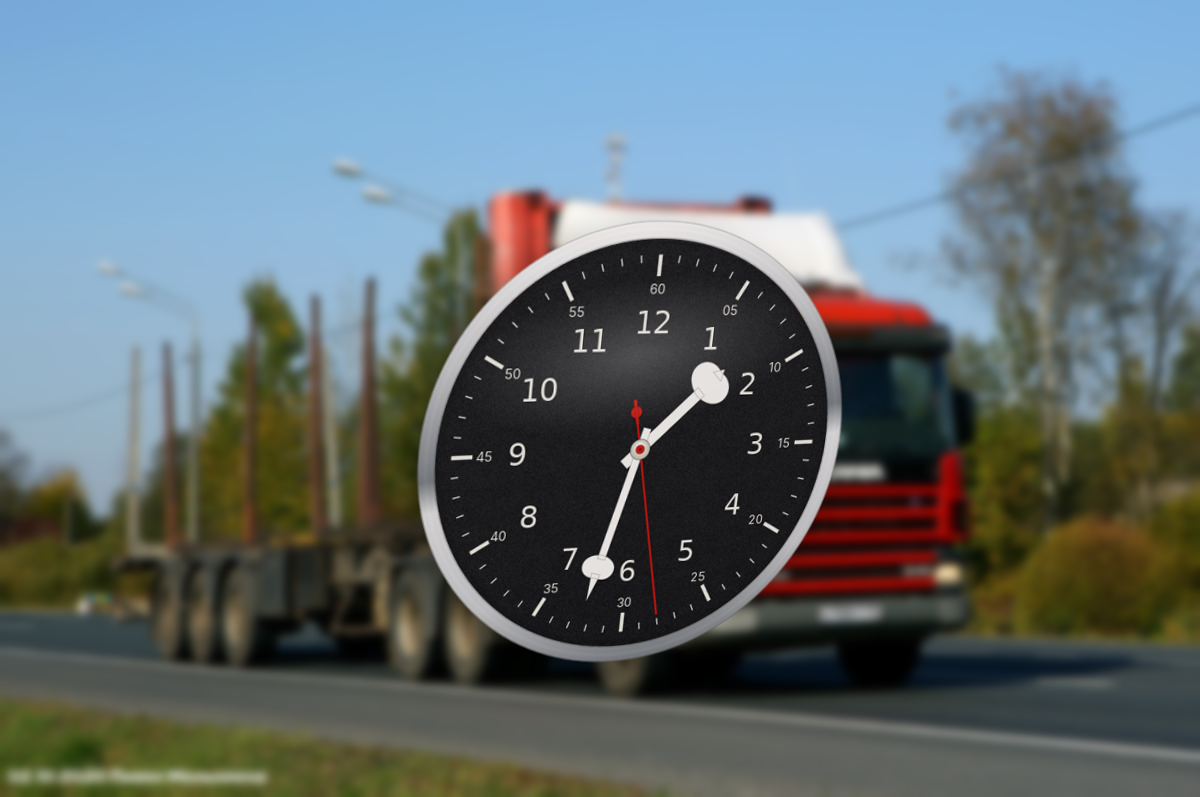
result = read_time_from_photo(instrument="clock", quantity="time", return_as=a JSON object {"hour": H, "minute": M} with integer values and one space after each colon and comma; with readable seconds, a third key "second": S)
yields {"hour": 1, "minute": 32, "second": 28}
